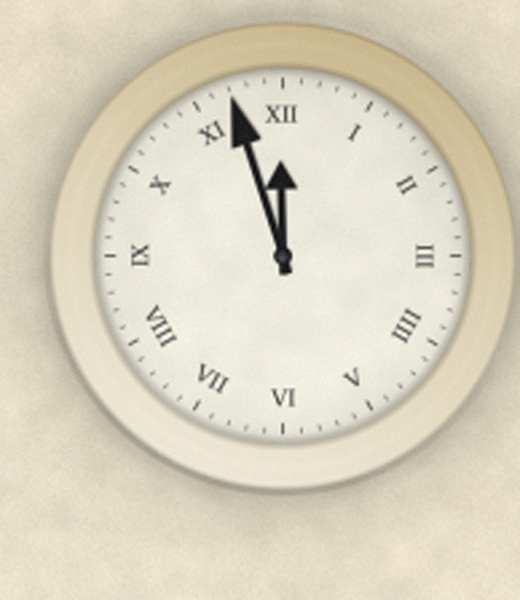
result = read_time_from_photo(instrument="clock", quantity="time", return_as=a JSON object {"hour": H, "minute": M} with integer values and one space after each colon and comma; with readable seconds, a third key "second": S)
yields {"hour": 11, "minute": 57}
